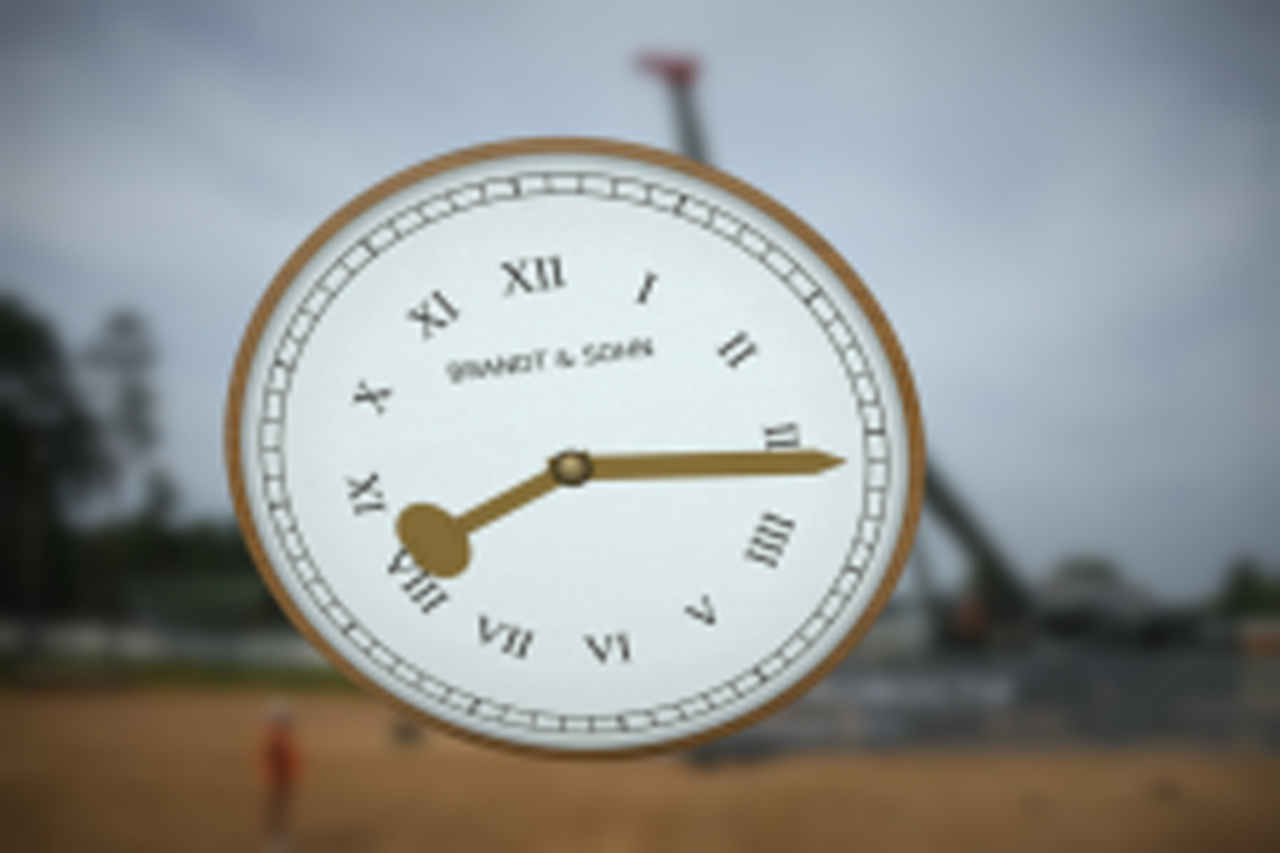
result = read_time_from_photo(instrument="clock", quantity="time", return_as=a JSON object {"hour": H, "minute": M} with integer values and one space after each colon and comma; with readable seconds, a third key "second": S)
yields {"hour": 8, "minute": 16}
